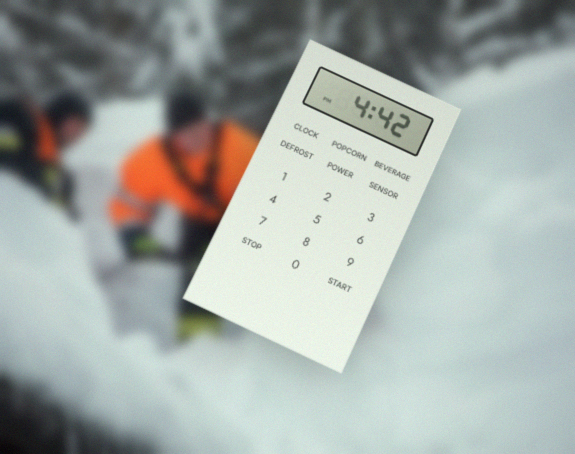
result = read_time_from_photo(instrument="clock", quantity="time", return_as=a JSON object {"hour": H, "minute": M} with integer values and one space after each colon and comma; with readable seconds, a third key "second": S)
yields {"hour": 4, "minute": 42}
